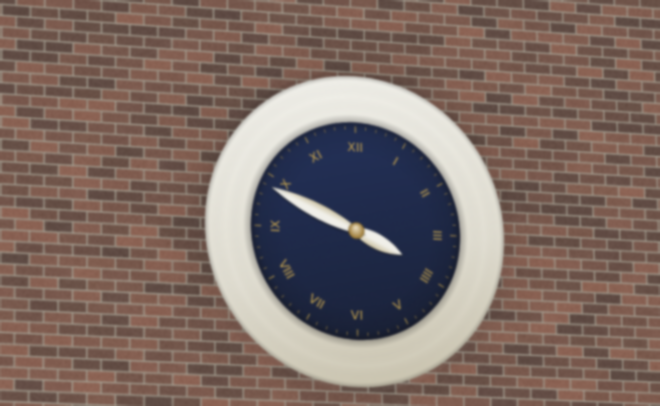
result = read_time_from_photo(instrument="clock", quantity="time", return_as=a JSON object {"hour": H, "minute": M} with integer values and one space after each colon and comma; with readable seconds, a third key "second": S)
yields {"hour": 3, "minute": 49}
